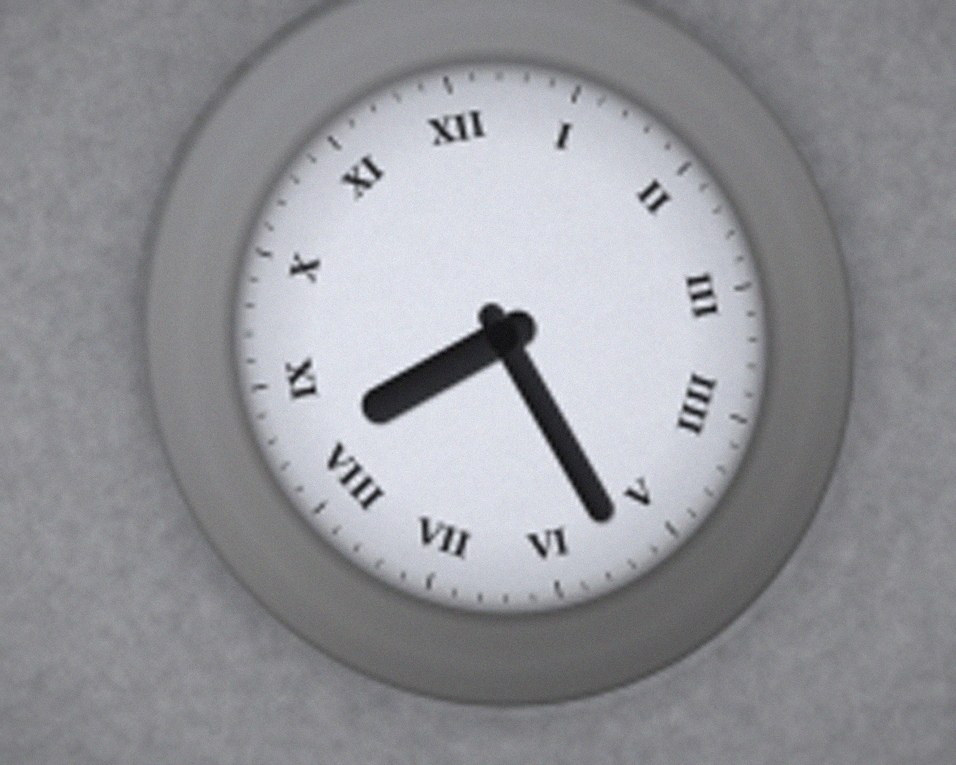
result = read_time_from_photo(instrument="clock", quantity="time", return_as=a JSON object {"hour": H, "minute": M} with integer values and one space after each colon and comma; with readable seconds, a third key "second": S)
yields {"hour": 8, "minute": 27}
